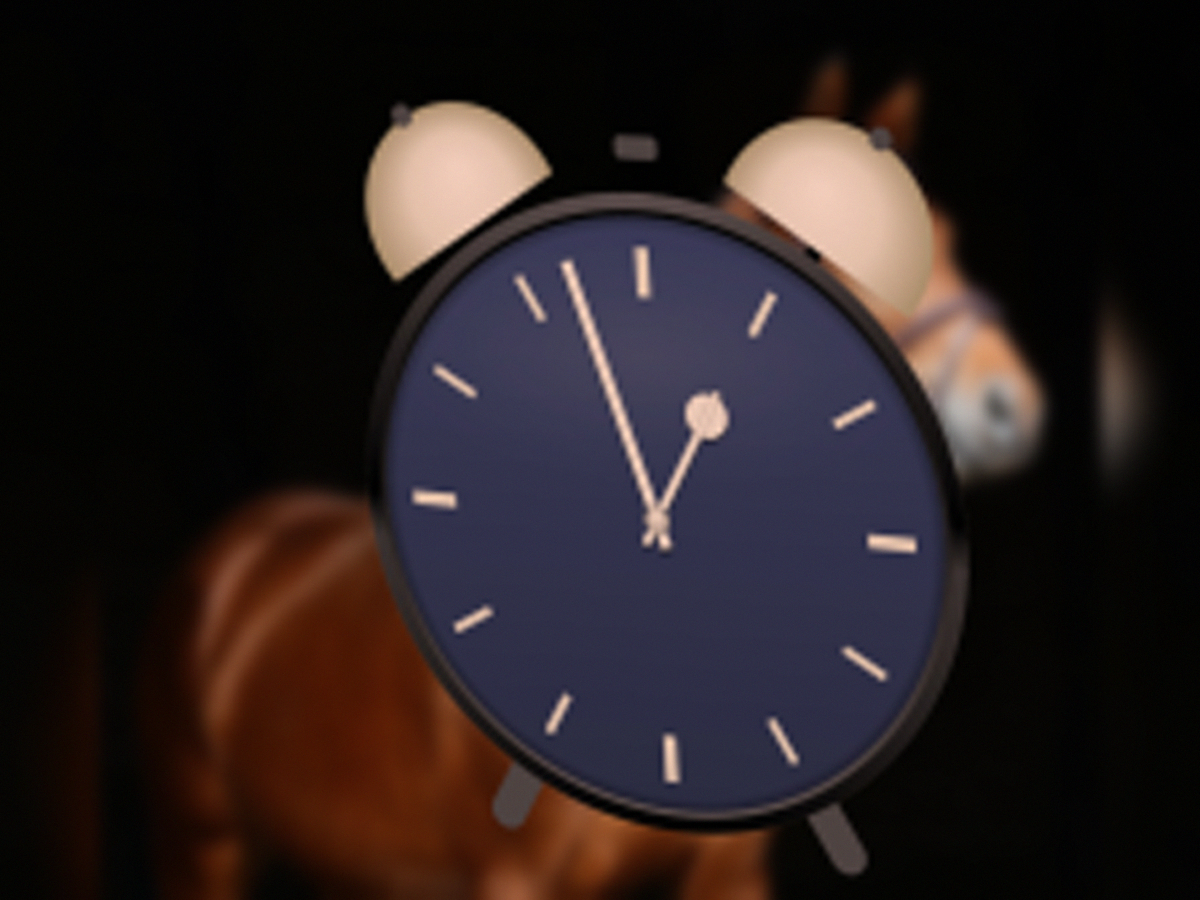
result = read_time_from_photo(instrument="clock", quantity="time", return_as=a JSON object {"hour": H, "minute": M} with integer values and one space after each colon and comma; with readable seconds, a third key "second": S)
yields {"hour": 12, "minute": 57}
